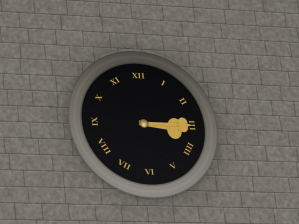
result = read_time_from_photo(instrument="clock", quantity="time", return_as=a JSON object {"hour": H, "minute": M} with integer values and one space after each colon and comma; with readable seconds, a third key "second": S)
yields {"hour": 3, "minute": 15}
